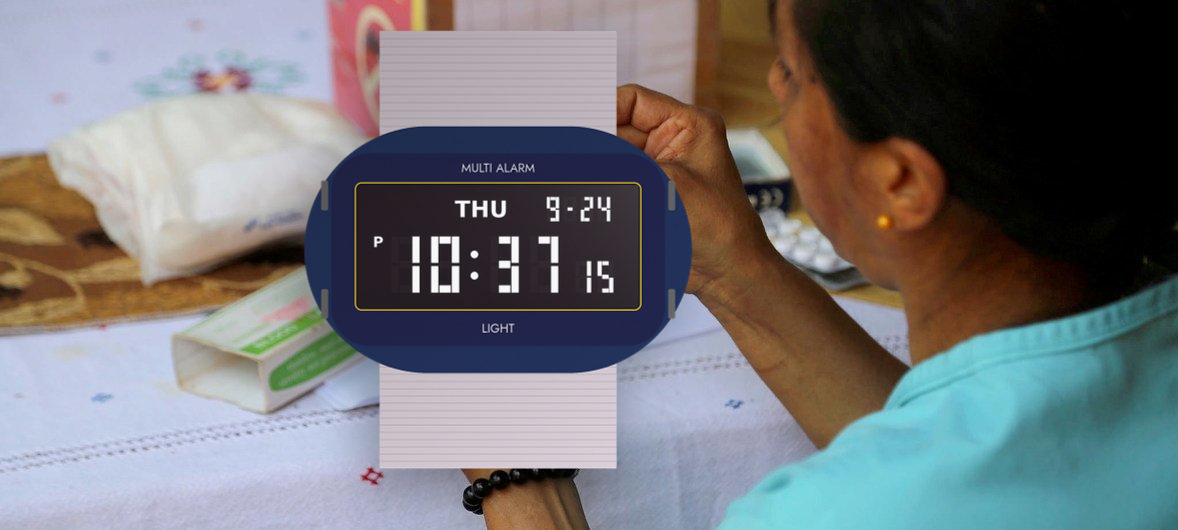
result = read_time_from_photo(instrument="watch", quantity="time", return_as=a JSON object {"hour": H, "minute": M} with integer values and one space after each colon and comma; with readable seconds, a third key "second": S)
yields {"hour": 10, "minute": 37, "second": 15}
